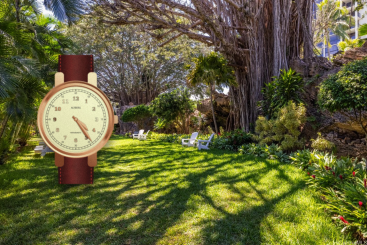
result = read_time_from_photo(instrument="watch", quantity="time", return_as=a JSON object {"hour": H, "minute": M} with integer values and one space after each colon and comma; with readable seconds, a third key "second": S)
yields {"hour": 4, "minute": 24}
